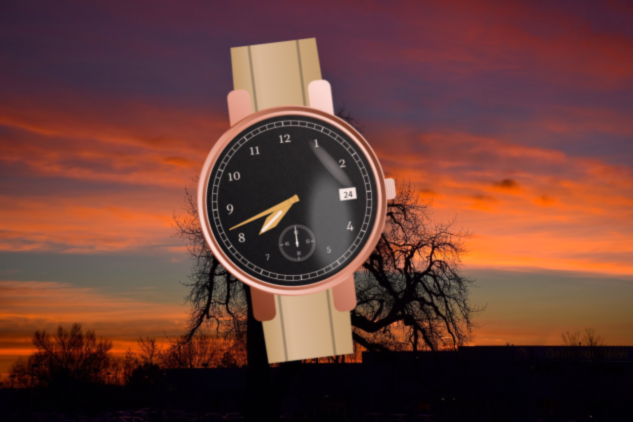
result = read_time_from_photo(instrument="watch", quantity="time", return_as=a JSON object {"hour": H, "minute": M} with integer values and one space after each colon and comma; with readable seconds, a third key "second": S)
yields {"hour": 7, "minute": 42}
